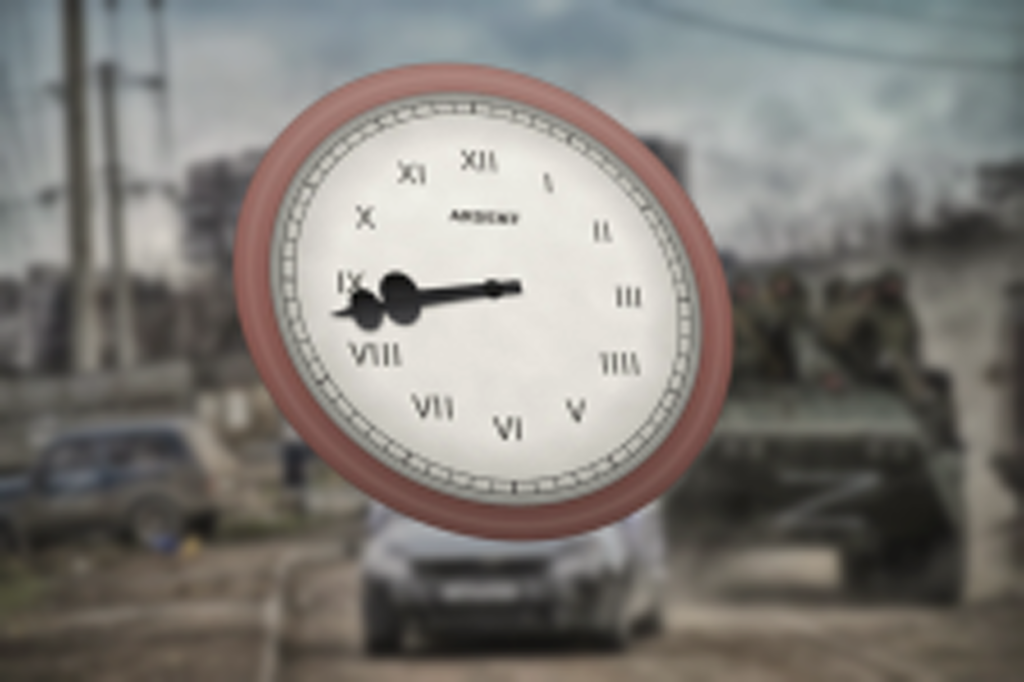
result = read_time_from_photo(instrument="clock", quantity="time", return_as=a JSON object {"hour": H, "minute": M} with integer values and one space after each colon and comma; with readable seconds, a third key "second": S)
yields {"hour": 8, "minute": 43}
